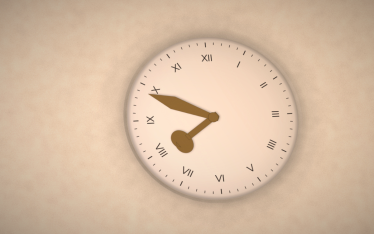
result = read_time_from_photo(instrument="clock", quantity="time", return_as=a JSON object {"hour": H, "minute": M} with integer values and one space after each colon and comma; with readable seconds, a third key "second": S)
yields {"hour": 7, "minute": 49}
